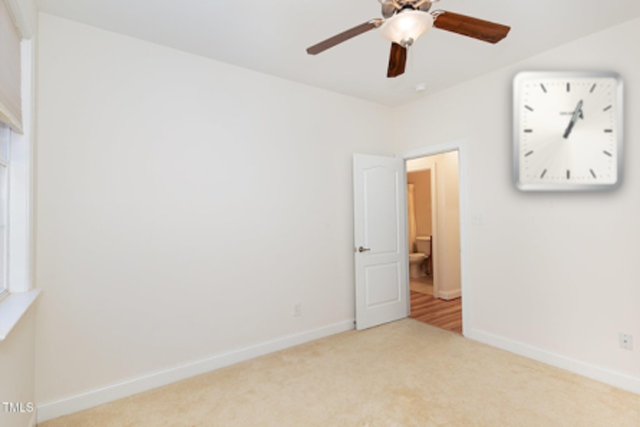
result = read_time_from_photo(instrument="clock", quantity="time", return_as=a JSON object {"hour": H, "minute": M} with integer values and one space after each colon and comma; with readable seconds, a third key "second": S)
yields {"hour": 1, "minute": 4}
